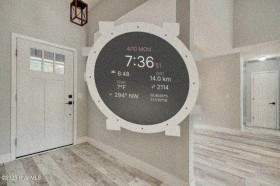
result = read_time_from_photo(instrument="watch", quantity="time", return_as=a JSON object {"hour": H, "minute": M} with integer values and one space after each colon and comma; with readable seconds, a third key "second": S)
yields {"hour": 7, "minute": 36}
